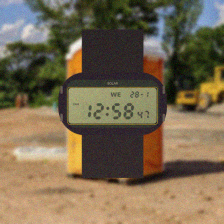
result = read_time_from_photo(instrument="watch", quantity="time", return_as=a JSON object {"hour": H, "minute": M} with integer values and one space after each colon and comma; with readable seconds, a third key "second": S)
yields {"hour": 12, "minute": 58, "second": 47}
